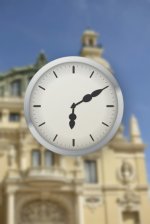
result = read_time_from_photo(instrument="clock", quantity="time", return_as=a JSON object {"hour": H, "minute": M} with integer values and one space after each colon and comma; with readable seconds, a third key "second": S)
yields {"hour": 6, "minute": 10}
